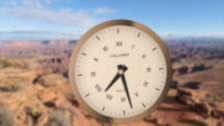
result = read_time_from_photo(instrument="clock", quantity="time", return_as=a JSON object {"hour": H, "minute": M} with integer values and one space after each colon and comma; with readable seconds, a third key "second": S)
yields {"hour": 7, "minute": 28}
